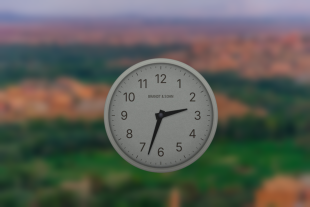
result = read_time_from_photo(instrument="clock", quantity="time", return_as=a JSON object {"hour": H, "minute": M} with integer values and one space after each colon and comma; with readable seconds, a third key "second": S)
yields {"hour": 2, "minute": 33}
